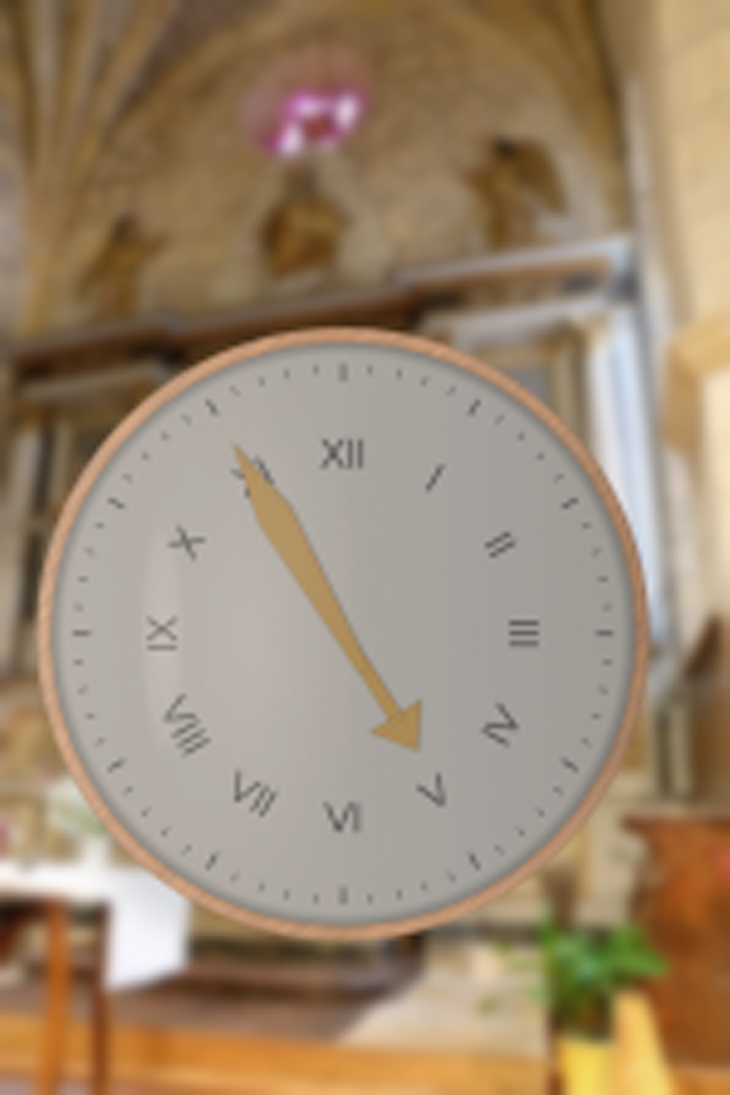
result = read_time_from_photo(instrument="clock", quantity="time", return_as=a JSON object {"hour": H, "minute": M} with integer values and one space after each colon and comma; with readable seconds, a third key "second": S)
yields {"hour": 4, "minute": 55}
